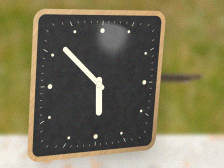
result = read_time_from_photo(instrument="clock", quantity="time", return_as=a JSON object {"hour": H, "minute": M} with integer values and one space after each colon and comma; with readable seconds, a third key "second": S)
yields {"hour": 5, "minute": 52}
